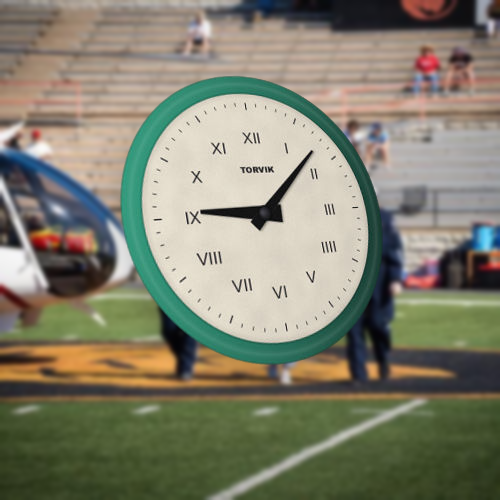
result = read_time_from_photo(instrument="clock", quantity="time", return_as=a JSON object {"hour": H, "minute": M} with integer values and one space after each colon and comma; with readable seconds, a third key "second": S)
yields {"hour": 9, "minute": 8}
